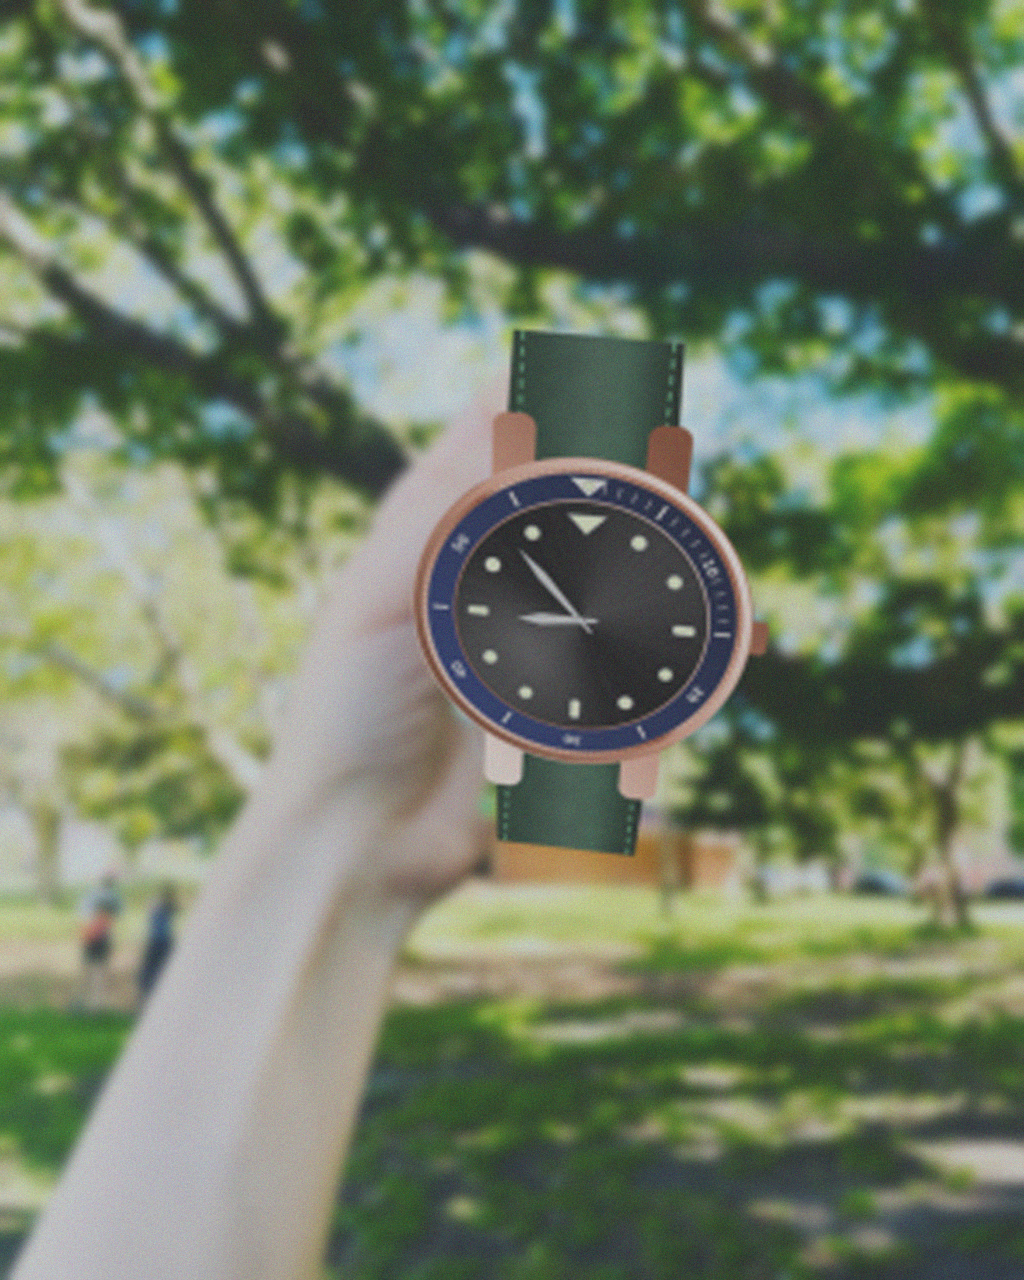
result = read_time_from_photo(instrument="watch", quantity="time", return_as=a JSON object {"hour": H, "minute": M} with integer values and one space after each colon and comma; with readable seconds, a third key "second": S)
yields {"hour": 8, "minute": 53}
